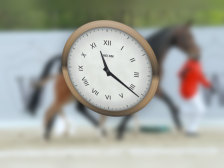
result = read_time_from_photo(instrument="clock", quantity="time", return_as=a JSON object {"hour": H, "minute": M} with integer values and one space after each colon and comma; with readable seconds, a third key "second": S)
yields {"hour": 11, "minute": 21}
